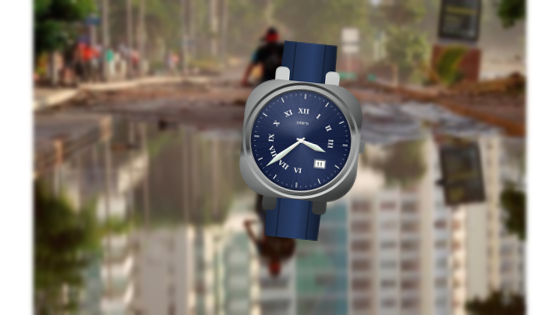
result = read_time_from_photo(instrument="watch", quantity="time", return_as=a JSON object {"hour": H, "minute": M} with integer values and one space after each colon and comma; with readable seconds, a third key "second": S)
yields {"hour": 3, "minute": 38}
